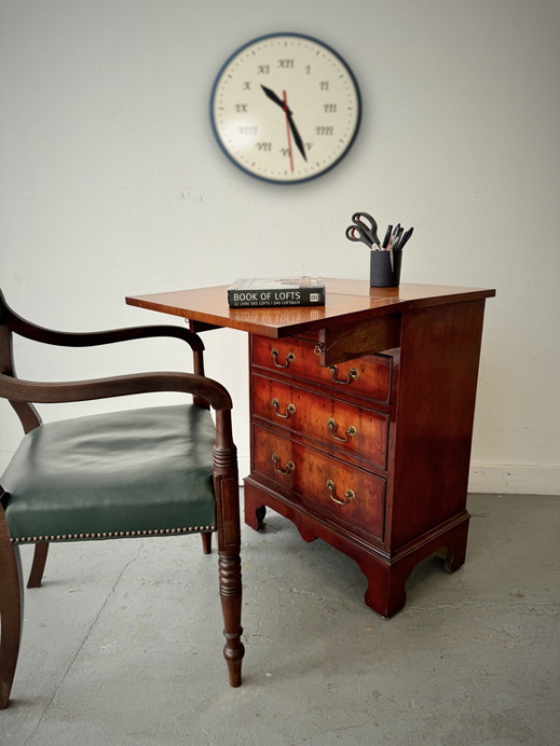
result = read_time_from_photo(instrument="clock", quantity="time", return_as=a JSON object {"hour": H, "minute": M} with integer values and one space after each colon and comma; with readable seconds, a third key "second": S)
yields {"hour": 10, "minute": 26, "second": 29}
